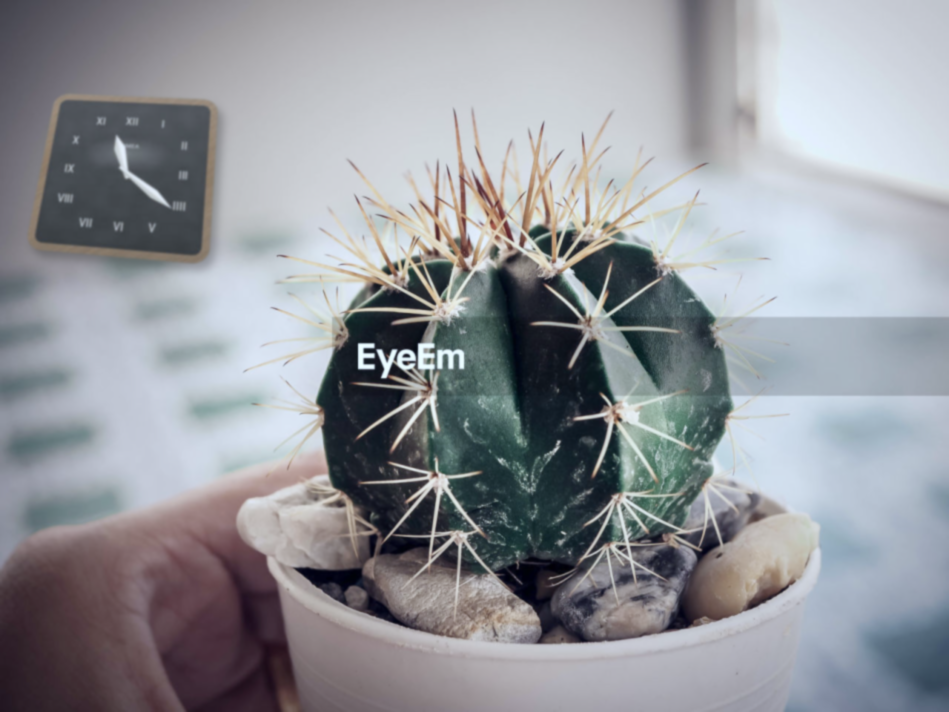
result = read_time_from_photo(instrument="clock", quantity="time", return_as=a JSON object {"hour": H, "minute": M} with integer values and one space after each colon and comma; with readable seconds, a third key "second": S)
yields {"hour": 11, "minute": 21}
